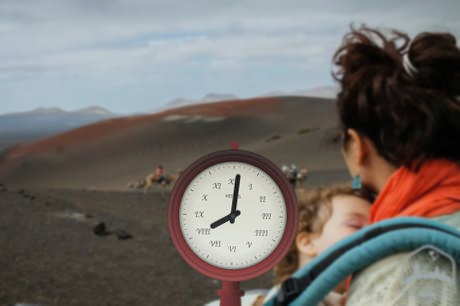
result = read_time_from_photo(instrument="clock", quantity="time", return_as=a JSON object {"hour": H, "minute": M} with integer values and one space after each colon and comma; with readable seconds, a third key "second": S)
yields {"hour": 8, "minute": 1}
